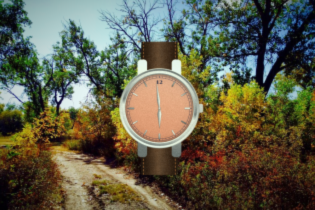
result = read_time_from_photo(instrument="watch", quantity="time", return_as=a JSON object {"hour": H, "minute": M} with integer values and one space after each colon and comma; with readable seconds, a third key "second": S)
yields {"hour": 5, "minute": 59}
